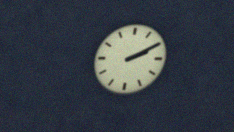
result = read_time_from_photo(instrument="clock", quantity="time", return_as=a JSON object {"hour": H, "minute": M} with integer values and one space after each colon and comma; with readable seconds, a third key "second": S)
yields {"hour": 2, "minute": 10}
